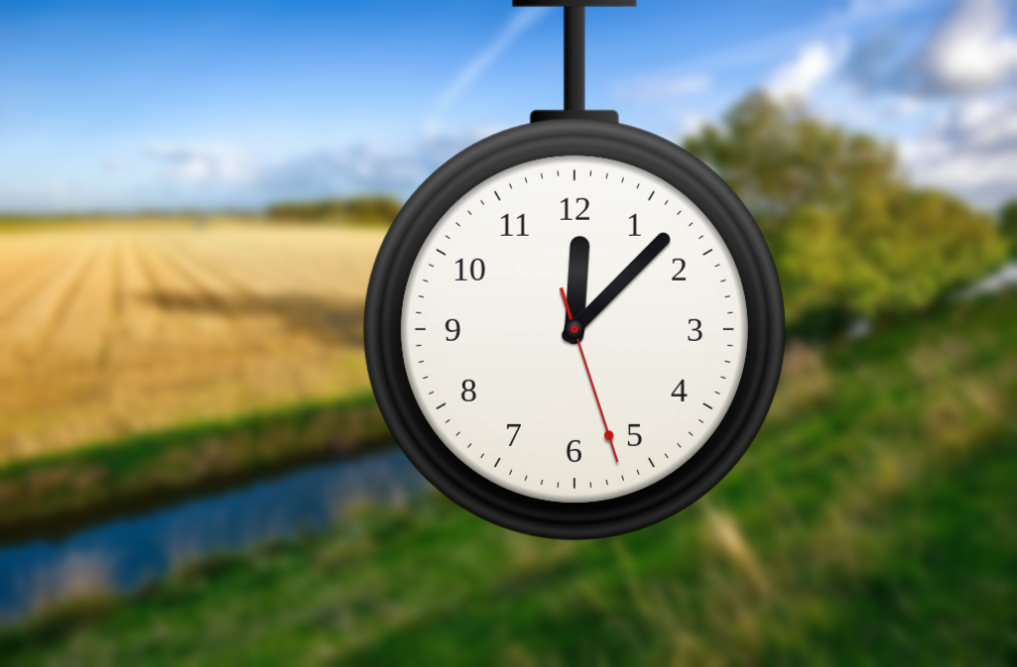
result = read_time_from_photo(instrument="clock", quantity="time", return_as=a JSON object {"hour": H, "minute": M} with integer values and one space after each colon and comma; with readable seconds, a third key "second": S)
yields {"hour": 12, "minute": 7, "second": 27}
